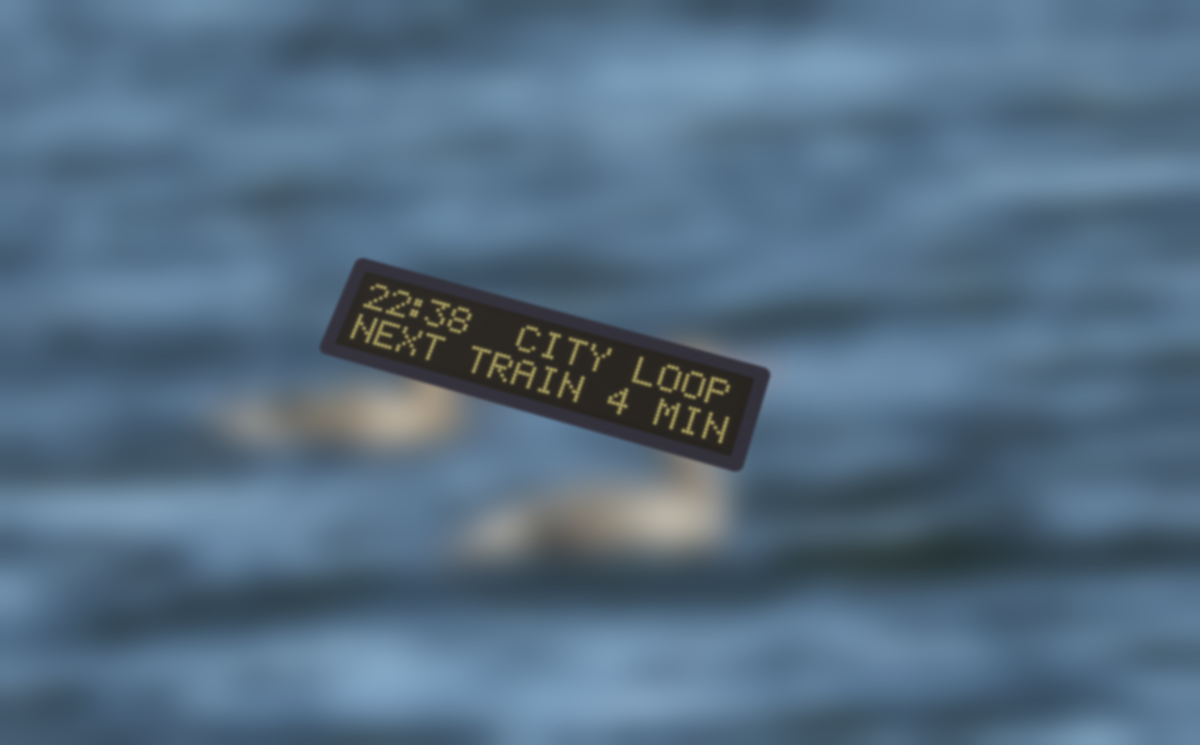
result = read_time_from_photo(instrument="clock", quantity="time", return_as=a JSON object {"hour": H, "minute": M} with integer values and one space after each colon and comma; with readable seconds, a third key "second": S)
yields {"hour": 22, "minute": 38}
